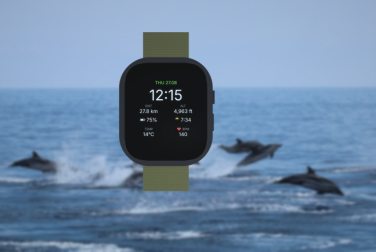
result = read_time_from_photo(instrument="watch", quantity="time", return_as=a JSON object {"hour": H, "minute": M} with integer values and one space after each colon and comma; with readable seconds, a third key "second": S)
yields {"hour": 12, "minute": 15}
